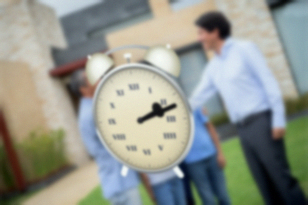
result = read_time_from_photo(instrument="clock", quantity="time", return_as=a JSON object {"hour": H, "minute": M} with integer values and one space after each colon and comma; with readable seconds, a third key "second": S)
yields {"hour": 2, "minute": 12}
